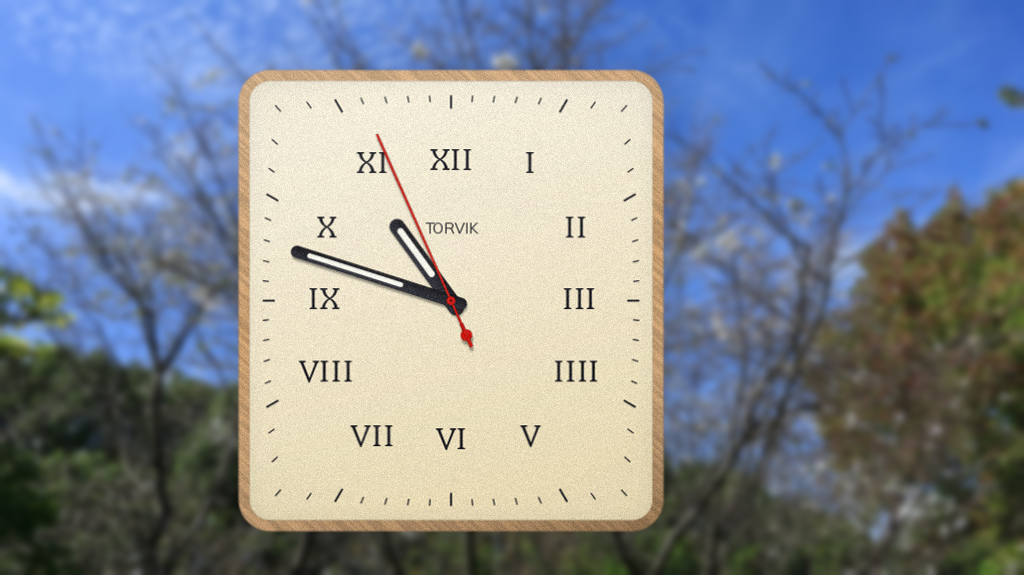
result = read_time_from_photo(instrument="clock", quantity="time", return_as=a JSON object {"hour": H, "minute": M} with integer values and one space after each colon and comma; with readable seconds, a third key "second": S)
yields {"hour": 10, "minute": 47, "second": 56}
